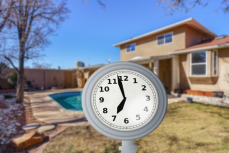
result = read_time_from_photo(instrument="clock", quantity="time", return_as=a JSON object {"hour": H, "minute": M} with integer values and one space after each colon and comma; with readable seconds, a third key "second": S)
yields {"hour": 6, "minute": 58}
